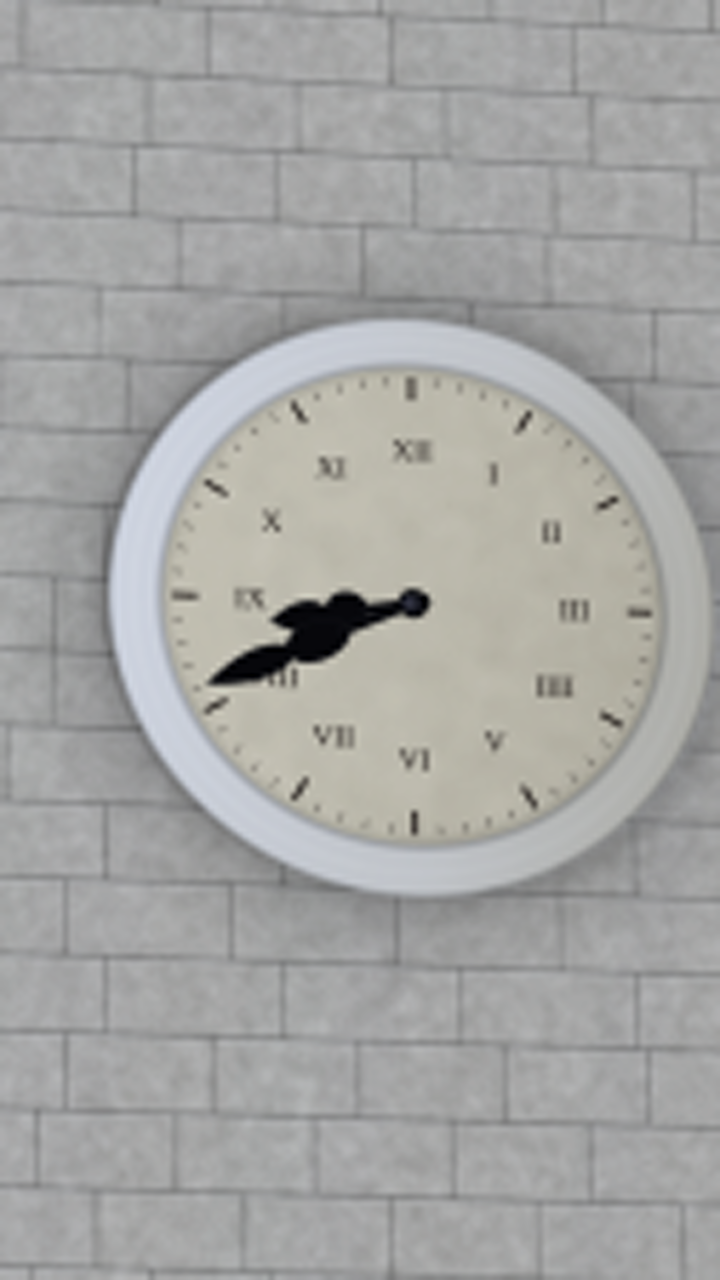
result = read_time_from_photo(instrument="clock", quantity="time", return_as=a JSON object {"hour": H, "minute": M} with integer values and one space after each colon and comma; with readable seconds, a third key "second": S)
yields {"hour": 8, "minute": 41}
